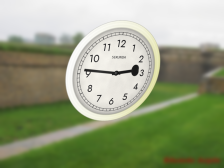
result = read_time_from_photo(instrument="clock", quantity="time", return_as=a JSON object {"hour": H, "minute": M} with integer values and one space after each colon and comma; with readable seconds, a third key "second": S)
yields {"hour": 2, "minute": 46}
